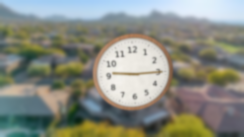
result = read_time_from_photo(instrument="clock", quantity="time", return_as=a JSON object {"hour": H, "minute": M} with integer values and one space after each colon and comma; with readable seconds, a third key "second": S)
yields {"hour": 9, "minute": 15}
